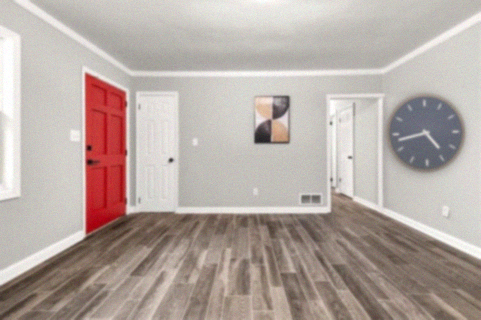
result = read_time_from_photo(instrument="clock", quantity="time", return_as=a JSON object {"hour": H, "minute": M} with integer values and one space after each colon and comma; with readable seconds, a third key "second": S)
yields {"hour": 4, "minute": 43}
